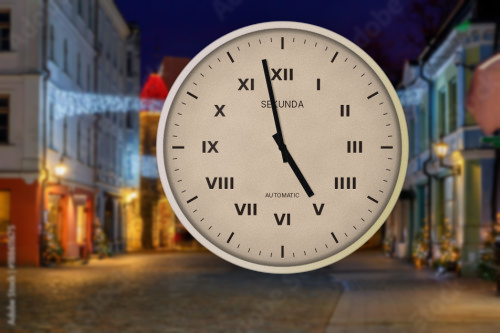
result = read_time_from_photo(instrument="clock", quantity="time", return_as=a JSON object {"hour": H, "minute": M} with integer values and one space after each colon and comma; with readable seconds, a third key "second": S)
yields {"hour": 4, "minute": 58}
